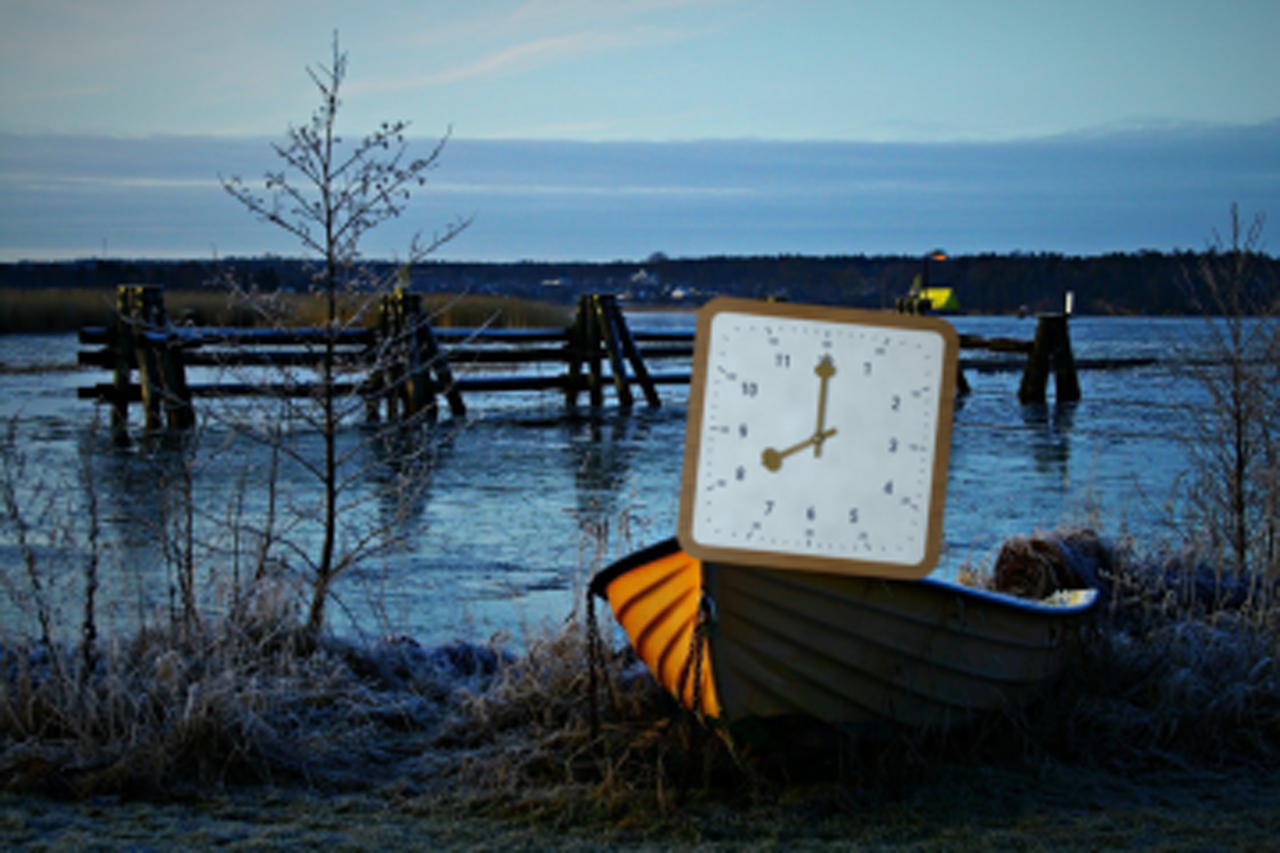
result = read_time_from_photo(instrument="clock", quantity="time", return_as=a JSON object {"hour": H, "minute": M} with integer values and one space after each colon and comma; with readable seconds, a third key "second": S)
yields {"hour": 8, "minute": 0}
